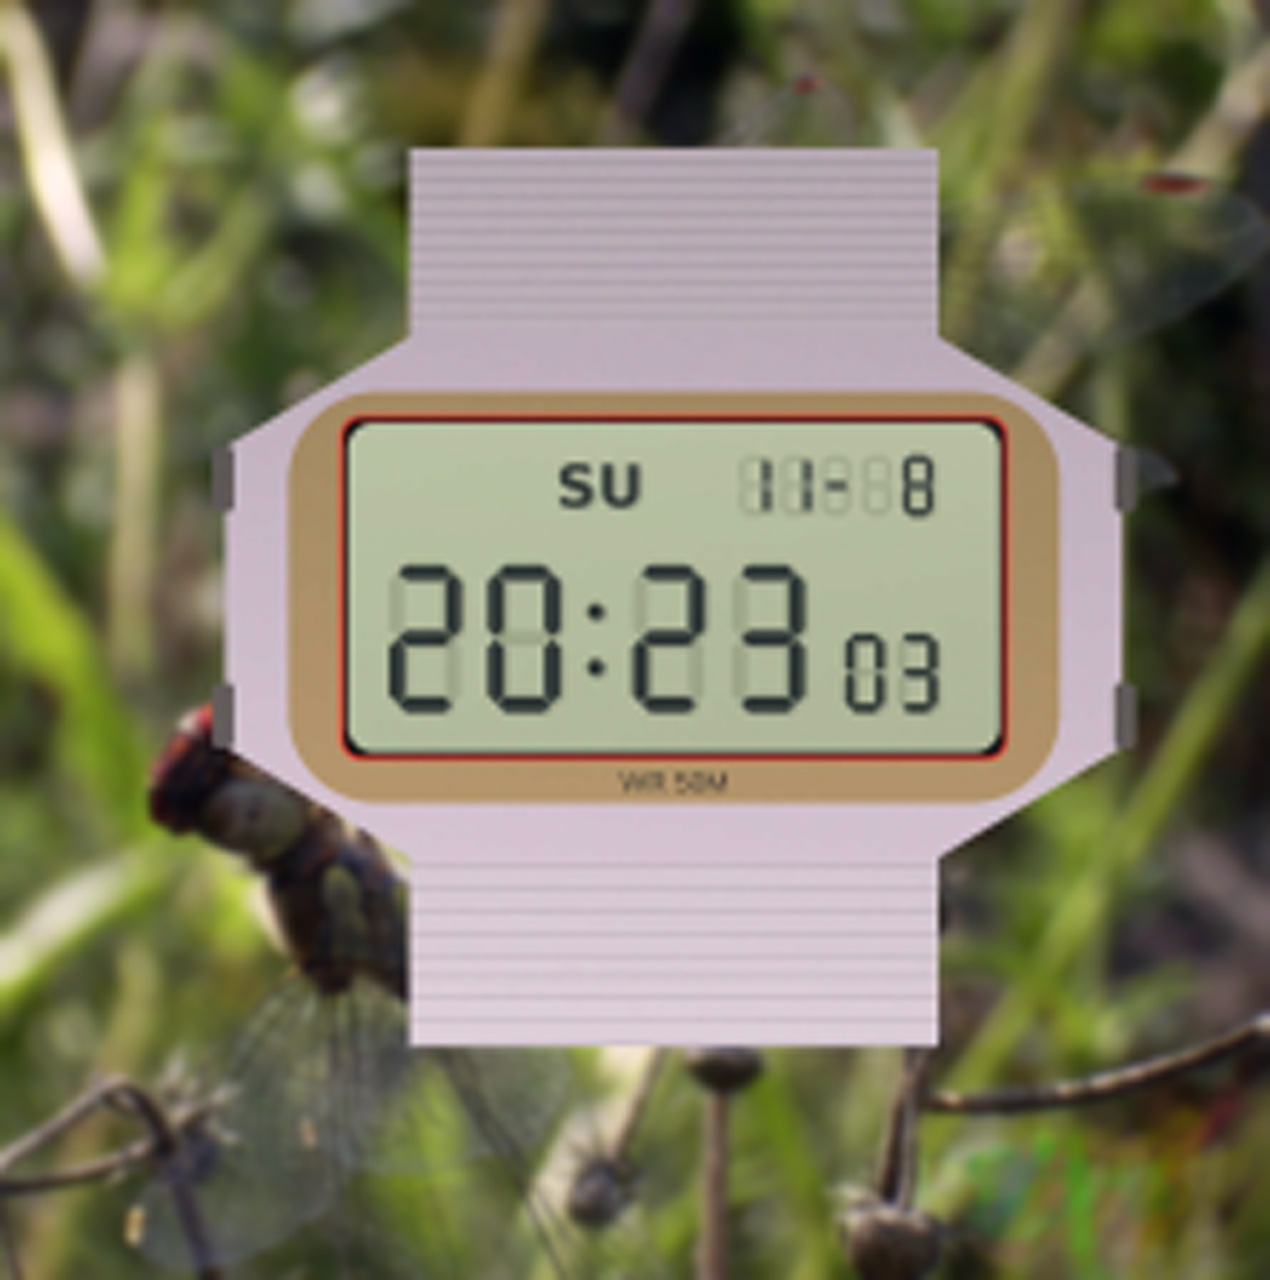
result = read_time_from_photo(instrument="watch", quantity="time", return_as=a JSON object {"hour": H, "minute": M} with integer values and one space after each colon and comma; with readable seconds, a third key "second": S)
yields {"hour": 20, "minute": 23, "second": 3}
